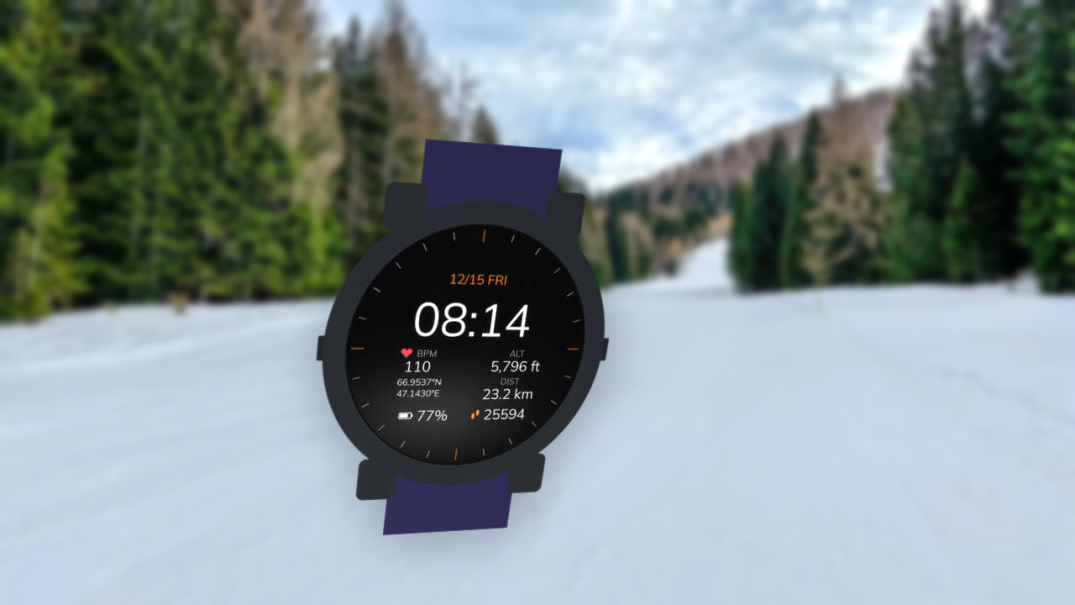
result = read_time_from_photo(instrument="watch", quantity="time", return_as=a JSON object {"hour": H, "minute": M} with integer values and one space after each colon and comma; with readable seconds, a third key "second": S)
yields {"hour": 8, "minute": 14}
